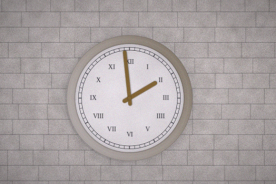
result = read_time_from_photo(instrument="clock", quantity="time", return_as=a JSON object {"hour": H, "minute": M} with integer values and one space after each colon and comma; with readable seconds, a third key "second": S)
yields {"hour": 1, "minute": 59}
